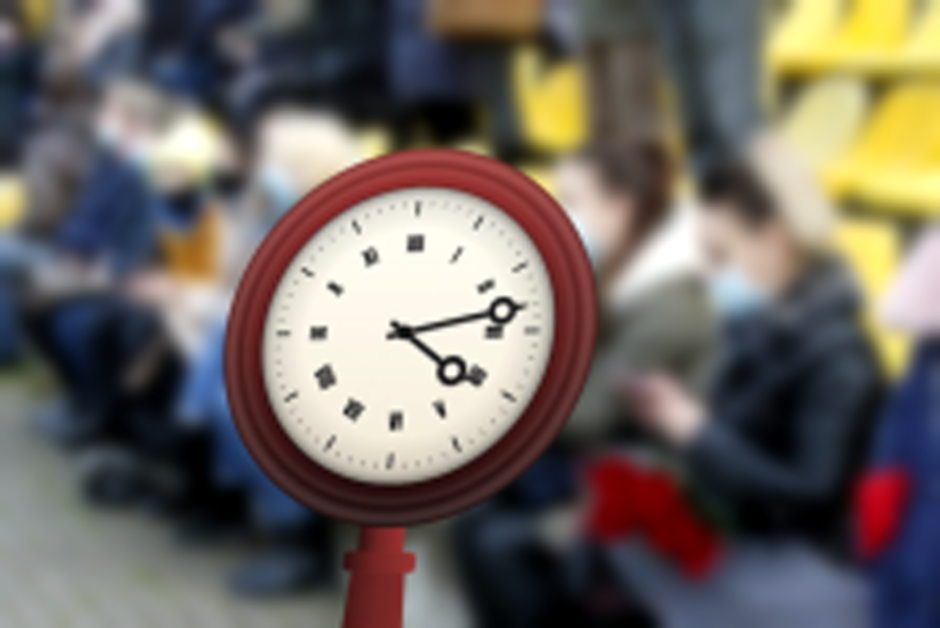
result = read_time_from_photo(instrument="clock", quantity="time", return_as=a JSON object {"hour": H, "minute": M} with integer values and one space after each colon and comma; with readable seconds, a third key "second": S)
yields {"hour": 4, "minute": 13}
